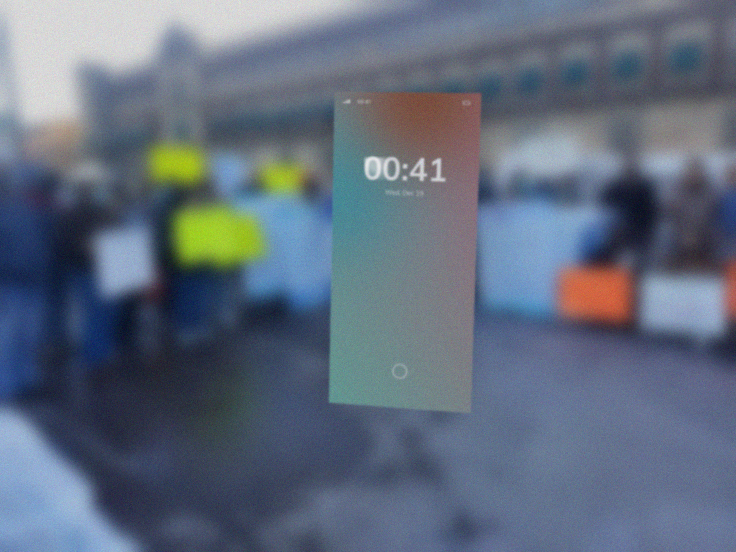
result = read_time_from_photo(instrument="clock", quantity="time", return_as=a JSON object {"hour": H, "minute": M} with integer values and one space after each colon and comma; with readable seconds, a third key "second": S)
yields {"hour": 0, "minute": 41}
